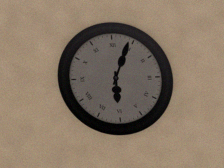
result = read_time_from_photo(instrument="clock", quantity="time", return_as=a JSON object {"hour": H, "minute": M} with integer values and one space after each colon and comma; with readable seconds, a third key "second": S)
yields {"hour": 6, "minute": 4}
